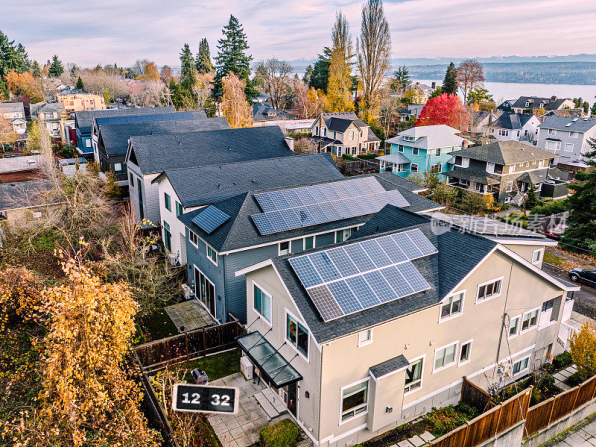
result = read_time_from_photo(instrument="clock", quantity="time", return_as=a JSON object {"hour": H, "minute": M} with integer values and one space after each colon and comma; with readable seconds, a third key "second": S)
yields {"hour": 12, "minute": 32}
